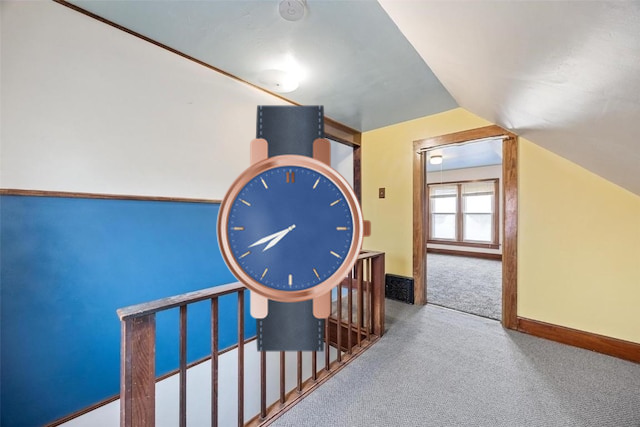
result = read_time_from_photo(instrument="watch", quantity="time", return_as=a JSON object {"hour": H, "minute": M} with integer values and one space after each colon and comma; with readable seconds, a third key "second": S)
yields {"hour": 7, "minute": 41}
